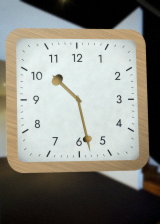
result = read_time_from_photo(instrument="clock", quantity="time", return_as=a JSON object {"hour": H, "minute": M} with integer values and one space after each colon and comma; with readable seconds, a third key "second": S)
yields {"hour": 10, "minute": 28}
